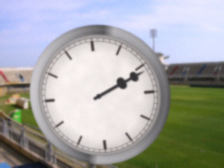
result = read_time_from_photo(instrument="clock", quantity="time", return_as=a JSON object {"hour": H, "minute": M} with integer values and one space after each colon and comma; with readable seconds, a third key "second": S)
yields {"hour": 2, "minute": 11}
